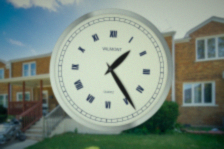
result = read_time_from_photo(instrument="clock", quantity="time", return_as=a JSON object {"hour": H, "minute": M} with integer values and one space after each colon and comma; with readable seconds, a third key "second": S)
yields {"hour": 1, "minute": 24}
